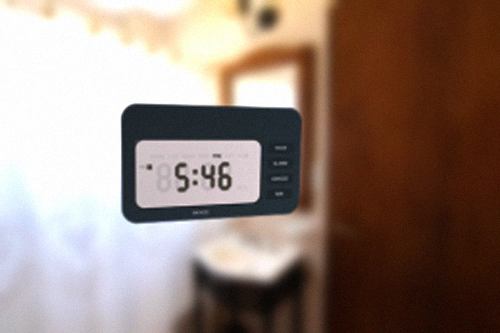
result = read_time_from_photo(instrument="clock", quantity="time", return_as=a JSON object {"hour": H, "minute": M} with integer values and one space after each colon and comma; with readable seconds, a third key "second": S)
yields {"hour": 5, "minute": 46}
